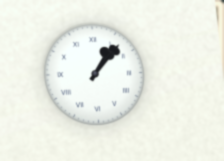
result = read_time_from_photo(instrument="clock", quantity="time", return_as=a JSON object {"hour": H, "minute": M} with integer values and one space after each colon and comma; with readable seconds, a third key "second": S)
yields {"hour": 1, "minute": 7}
